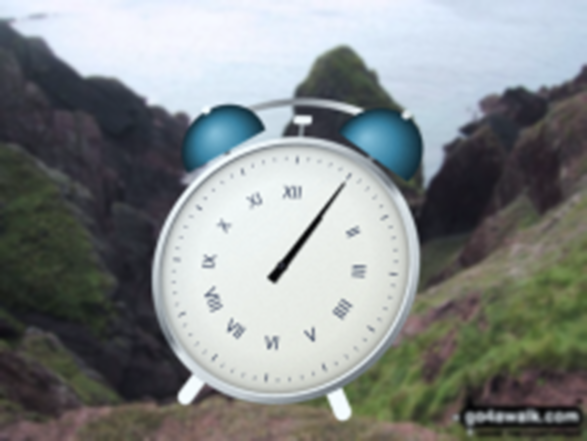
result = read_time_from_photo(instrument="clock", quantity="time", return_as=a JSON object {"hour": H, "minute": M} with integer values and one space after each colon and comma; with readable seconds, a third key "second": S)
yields {"hour": 1, "minute": 5}
